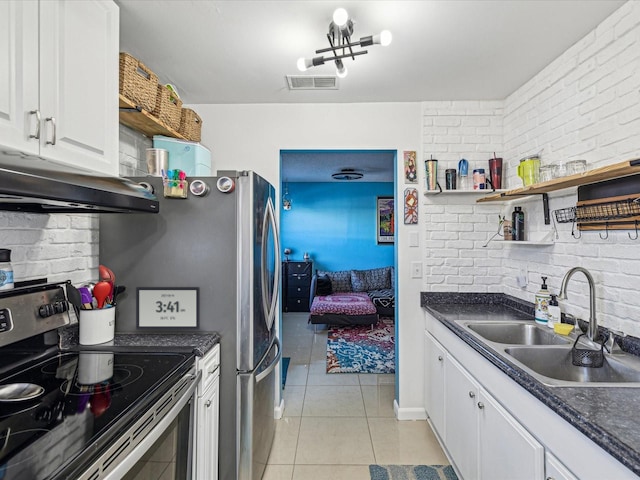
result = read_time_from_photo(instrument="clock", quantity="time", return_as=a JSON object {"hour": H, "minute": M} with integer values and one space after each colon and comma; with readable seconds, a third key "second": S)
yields {"hour": 3, "minute": 41}
